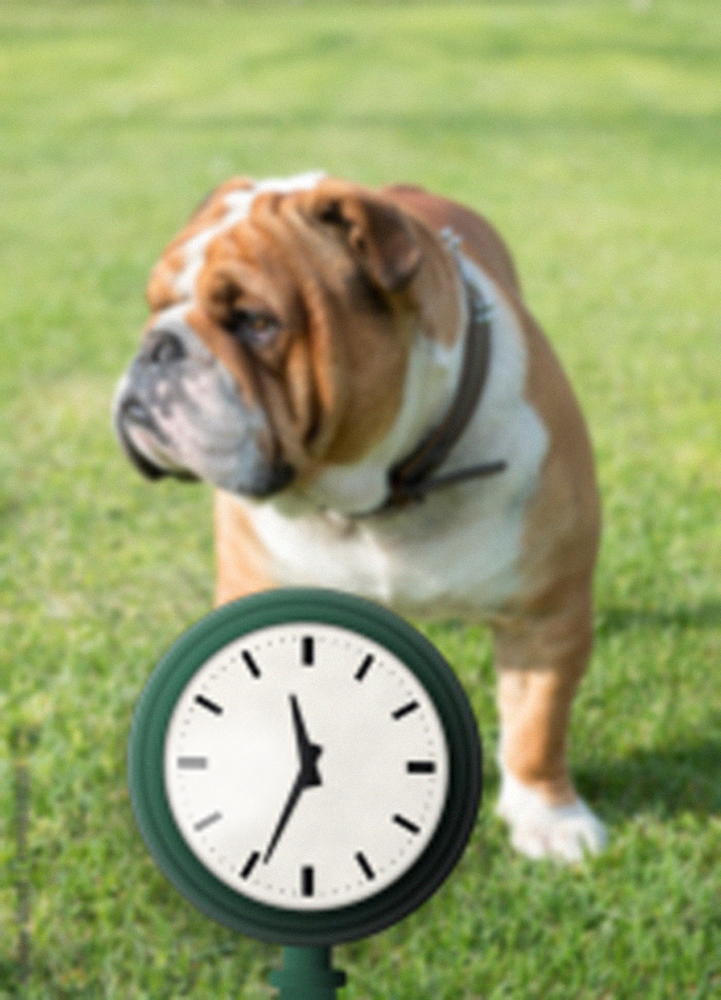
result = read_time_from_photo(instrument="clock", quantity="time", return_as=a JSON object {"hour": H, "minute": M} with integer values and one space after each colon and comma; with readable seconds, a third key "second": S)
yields {"hour": 11, "minute": 34}
